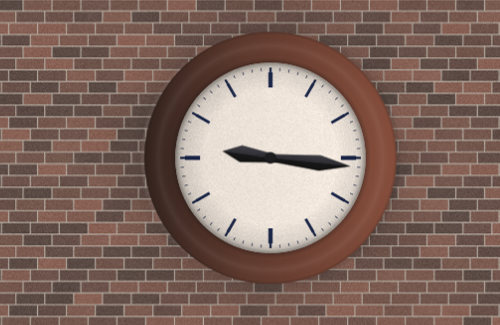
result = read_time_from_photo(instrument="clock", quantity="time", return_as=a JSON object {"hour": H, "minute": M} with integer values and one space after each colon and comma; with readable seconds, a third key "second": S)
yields {"hour": 9, "minute": 16}
